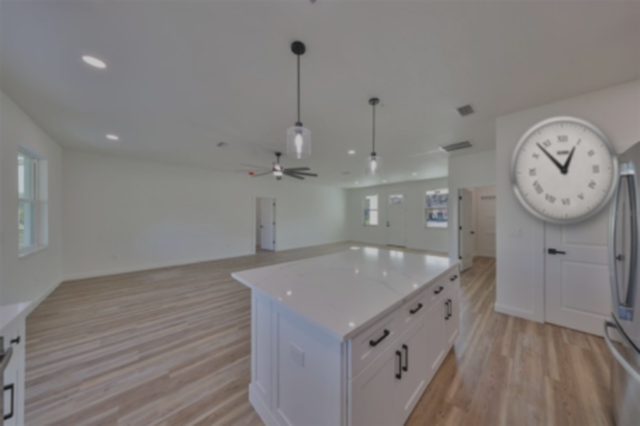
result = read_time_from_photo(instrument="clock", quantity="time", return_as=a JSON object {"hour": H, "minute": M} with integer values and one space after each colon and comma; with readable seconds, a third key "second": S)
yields {"hour": 12, "minute": 53}
